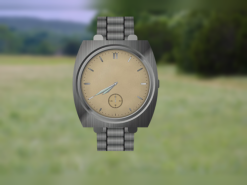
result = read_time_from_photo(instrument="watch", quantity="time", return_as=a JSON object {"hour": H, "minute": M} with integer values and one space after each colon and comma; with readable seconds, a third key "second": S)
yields {"hour": 7, "minute": 40}
